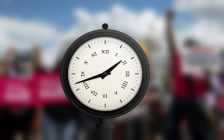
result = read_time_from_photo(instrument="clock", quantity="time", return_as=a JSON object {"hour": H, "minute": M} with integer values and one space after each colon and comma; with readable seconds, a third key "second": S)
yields {"hour": 1, "minute": 42}
